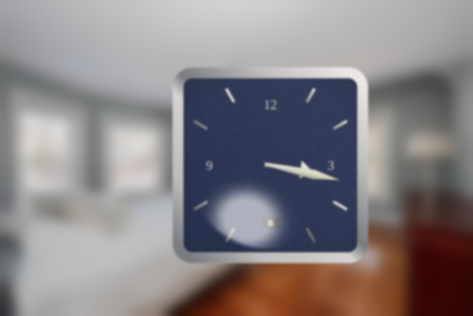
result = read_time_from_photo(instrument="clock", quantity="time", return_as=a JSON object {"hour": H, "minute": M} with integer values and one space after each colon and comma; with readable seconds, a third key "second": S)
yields {"hour": 3, "minute": 17}
